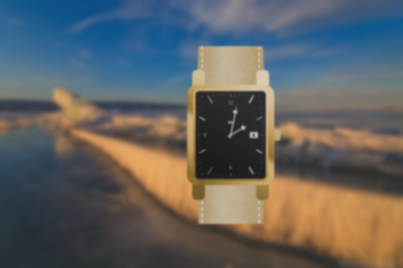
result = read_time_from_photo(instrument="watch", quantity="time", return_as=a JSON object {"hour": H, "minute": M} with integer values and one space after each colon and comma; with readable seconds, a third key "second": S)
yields {"hour": 2, "minute": 2}
